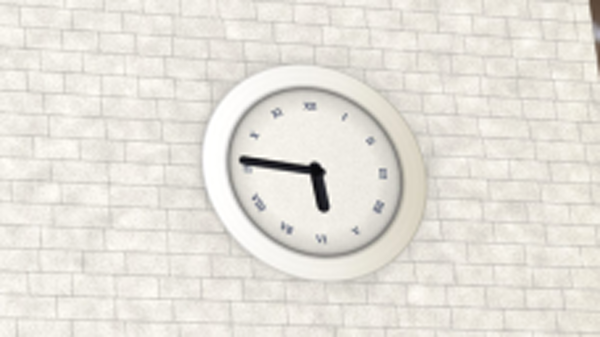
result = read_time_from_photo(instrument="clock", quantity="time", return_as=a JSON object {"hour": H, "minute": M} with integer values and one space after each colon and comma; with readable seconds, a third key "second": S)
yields {"hour": 5, "minute": 46}
